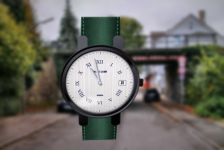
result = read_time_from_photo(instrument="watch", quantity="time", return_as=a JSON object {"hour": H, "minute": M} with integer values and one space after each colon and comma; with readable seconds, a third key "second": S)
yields {"hour": 10, "minute": 58}
